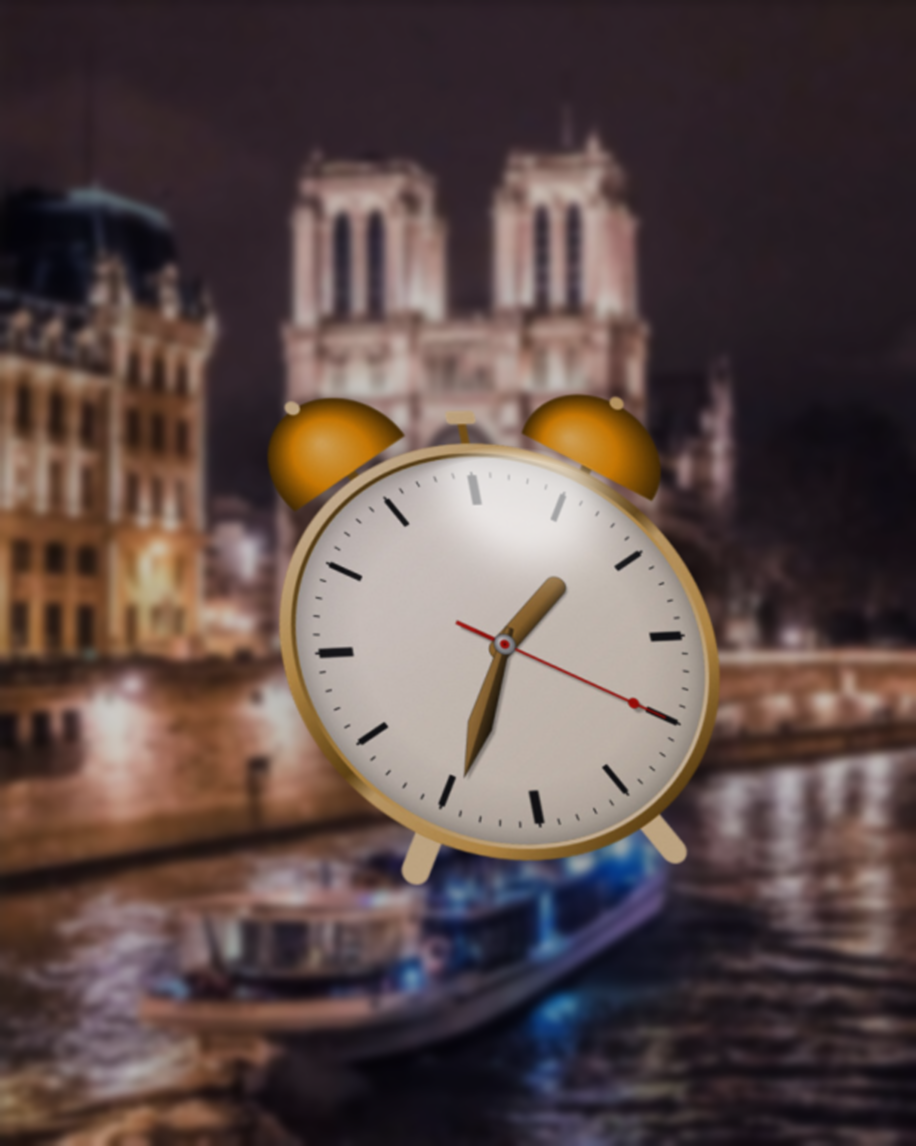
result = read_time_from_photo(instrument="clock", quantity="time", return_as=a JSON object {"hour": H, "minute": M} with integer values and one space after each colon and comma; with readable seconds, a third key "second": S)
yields {"hour": 1, "minute": 34, "second": 20}
